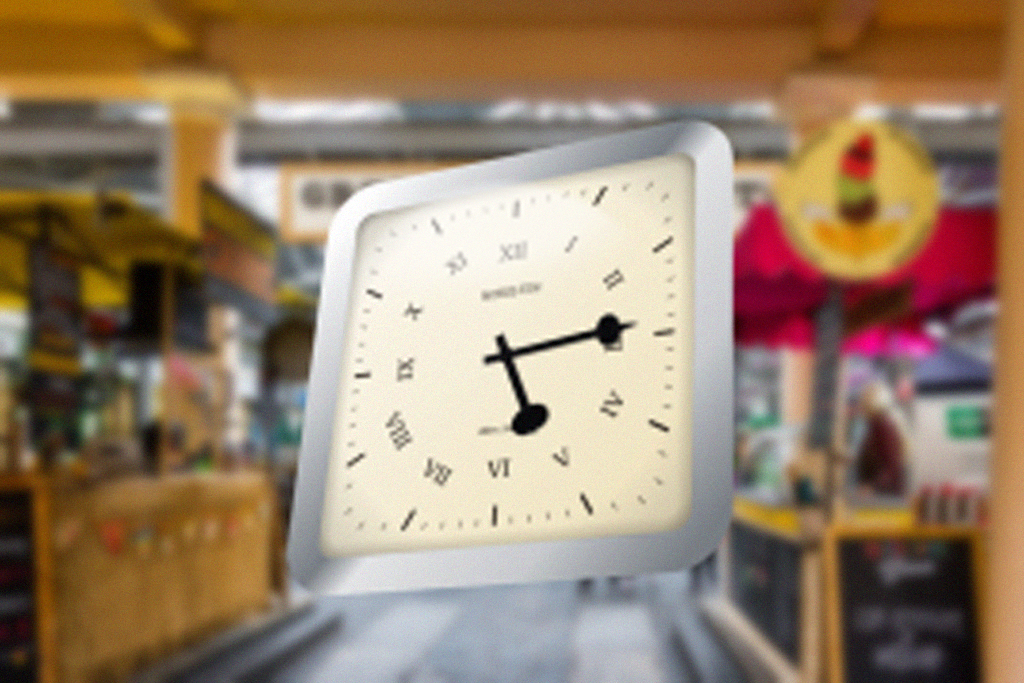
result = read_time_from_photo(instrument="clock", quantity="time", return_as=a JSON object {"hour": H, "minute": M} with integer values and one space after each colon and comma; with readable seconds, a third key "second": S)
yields {"hour": 5, "minute": 14}
